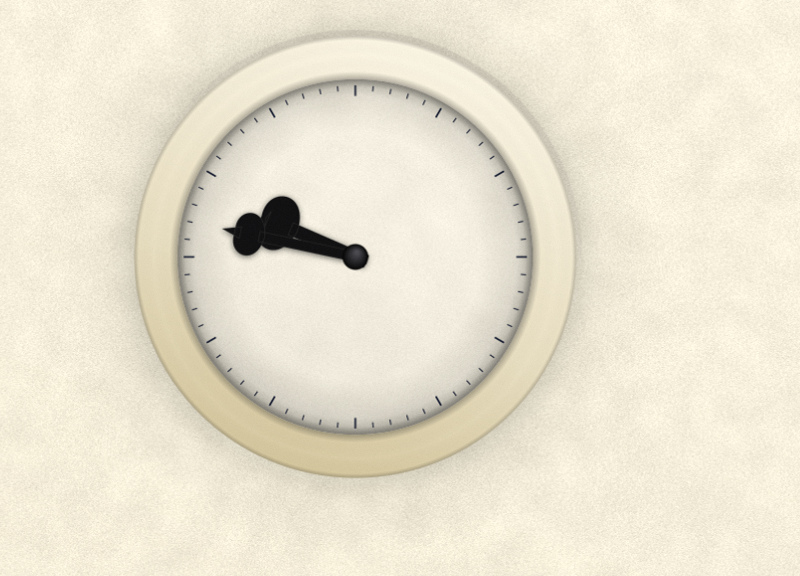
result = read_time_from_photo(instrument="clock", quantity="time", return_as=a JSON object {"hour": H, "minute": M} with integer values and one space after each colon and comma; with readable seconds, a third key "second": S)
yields {"hour": 9, "minute": 47}
